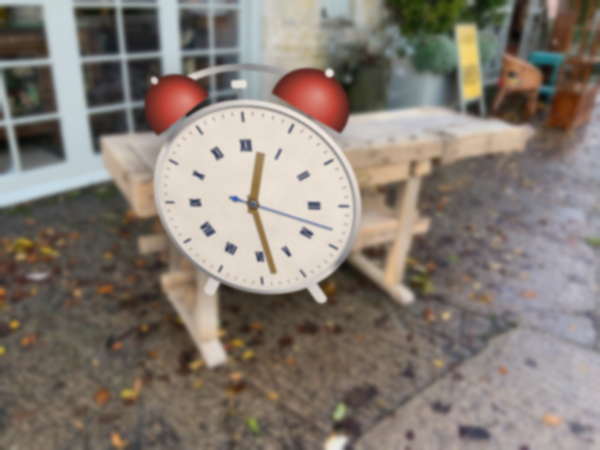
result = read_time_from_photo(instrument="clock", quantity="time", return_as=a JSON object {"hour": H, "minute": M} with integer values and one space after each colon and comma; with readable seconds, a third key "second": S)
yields {"hour": 12, "minute": 28, "second": 18}
